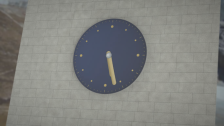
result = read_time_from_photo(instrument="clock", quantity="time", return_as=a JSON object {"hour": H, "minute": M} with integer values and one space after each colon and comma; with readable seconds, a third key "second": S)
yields {"hour": 5, "minute": 27}
